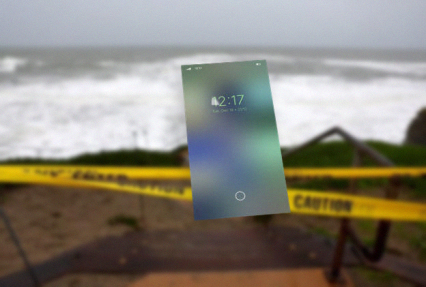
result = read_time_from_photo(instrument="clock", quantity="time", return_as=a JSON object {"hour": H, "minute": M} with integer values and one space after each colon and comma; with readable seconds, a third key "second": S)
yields {"hour": 12, "minute": 17}
